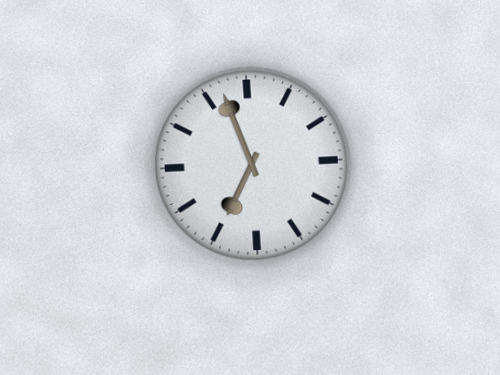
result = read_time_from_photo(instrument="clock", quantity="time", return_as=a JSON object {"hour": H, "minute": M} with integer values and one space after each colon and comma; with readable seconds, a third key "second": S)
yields {"hour": 6, "minute": 57}
